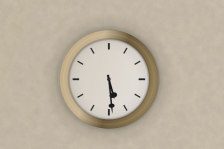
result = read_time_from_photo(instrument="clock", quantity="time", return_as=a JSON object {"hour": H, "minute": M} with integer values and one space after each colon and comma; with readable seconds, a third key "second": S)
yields {"hour": 5, "minute": 29}
